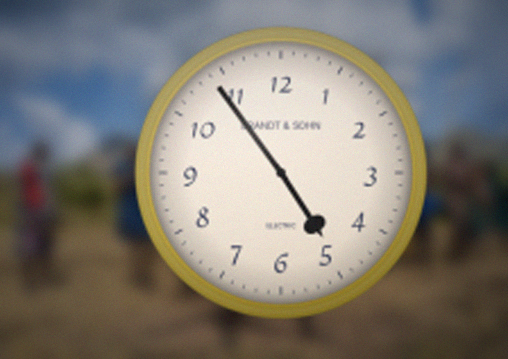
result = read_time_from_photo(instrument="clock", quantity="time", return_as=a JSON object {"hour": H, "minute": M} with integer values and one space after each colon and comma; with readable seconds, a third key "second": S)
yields {"hour": 4, "minute": 54}
